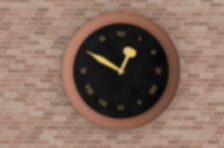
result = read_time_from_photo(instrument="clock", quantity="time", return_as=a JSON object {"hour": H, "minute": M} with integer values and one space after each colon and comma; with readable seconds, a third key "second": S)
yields {"hour": 12, "minute": 50}
